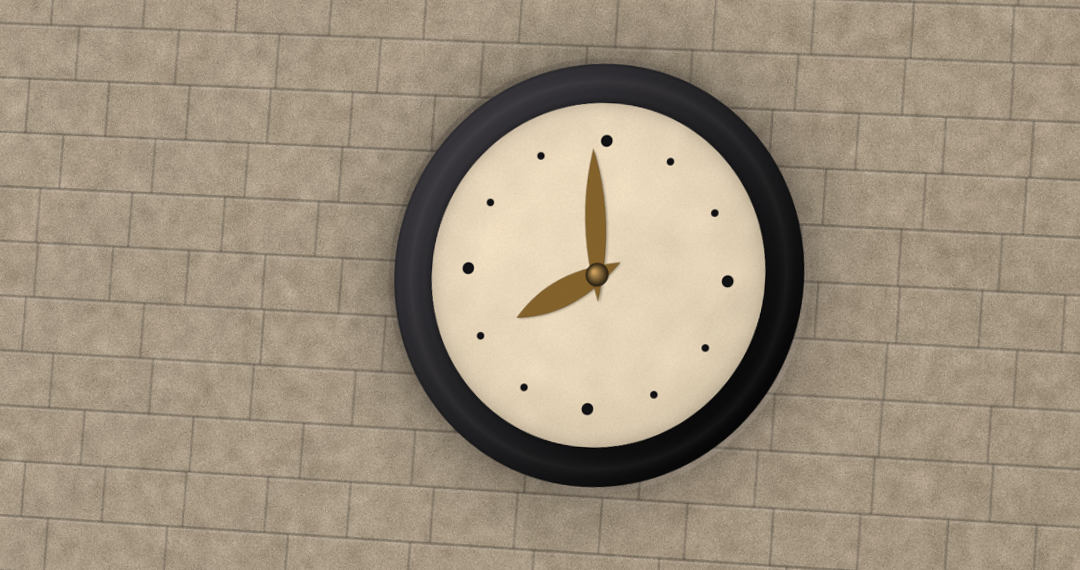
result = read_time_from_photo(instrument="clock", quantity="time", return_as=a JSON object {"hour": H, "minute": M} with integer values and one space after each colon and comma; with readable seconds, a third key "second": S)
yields {"hour": 7, "minute": 59}
